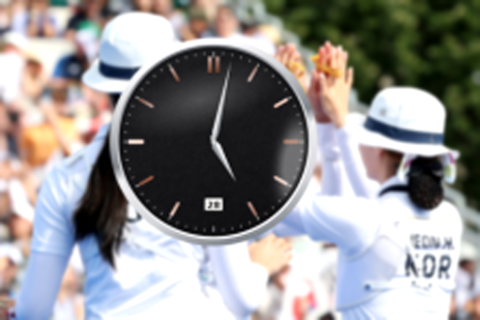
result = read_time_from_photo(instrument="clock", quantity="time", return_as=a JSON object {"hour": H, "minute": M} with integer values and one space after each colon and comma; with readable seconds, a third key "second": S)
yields {"hour": 5, "minute": 2}
